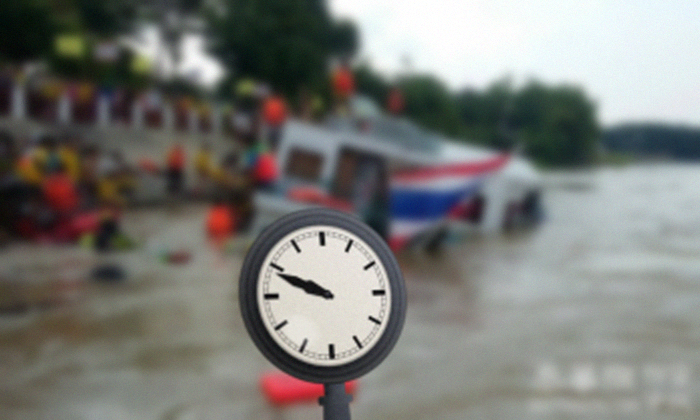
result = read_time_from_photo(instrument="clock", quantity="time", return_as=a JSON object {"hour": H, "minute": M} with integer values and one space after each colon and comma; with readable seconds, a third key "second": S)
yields {"hour": 9, "minute": 49}
